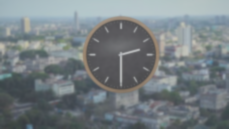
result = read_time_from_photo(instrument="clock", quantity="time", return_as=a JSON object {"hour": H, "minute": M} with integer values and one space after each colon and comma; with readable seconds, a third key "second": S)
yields {"hour": 2, "minute": 30}
